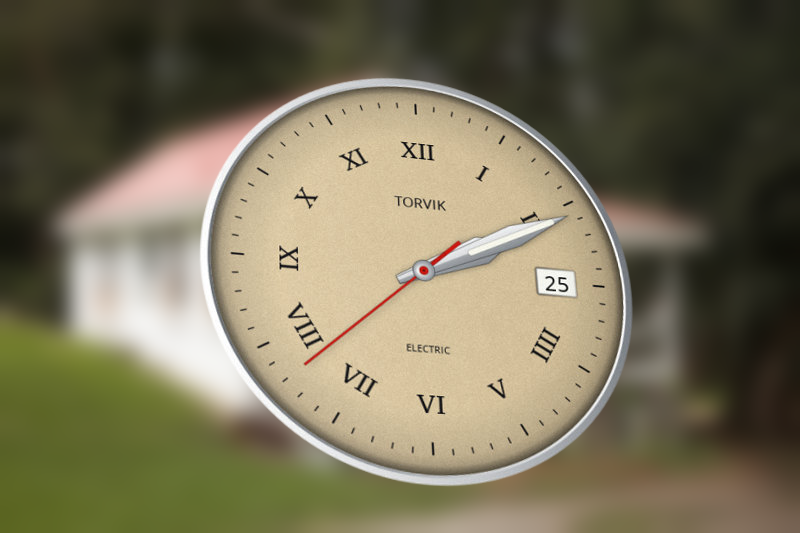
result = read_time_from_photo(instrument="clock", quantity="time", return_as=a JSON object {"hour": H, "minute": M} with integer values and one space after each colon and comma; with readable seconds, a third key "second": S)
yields {"hour": 2, "minute": 10, "second": 38}
